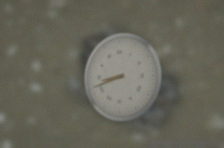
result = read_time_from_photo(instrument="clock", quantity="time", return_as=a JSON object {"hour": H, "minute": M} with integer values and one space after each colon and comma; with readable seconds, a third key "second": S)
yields {"hour": 8, "minute": 42}
